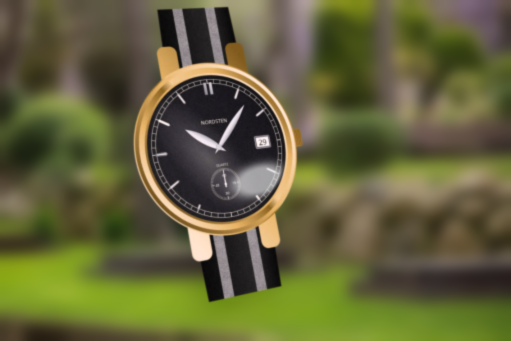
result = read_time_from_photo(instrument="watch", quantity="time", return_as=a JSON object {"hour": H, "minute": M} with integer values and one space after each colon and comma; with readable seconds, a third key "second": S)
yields {"hour": 10, "minute": 7}
